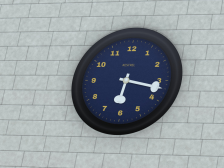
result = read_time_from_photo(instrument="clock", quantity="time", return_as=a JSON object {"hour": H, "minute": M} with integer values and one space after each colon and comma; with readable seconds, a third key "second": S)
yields {"hour": 6, "minute": 17}
